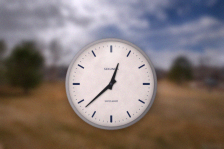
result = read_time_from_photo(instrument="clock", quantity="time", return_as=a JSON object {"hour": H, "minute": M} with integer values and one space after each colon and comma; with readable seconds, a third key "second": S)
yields {"hour": 12, "minute": 38}
